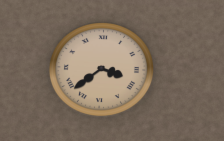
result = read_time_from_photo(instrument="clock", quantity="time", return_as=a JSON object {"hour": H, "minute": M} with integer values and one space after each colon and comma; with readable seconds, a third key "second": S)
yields {"hour": 3, "minute": 38}
